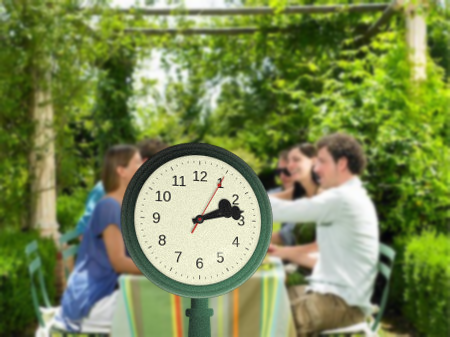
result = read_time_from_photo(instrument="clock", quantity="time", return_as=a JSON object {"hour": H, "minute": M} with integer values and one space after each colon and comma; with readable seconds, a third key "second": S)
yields {"hour": 2, "minute": 13, "second": 5}
